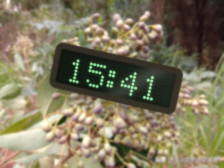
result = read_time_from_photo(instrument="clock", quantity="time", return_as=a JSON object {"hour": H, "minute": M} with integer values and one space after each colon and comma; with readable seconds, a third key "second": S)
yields {"hour": 15, "minute": 41}
